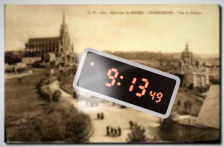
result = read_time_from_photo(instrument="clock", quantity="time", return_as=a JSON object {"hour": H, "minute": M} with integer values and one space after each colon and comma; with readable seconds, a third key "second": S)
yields {"hour": 9, "minute": 13, "second": 49}
